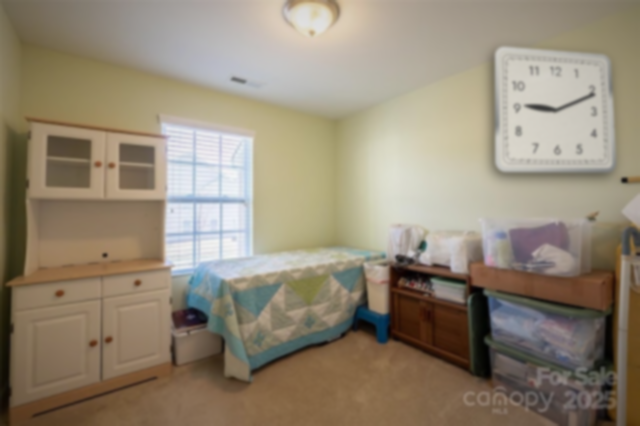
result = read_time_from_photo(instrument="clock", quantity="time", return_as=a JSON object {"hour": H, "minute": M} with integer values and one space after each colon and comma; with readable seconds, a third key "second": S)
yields {"hour": 9, "minute": 11}
